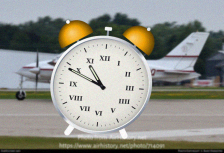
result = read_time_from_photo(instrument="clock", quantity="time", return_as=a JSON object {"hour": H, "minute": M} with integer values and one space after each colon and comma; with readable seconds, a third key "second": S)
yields {"hour": 10, "minute": 49}
